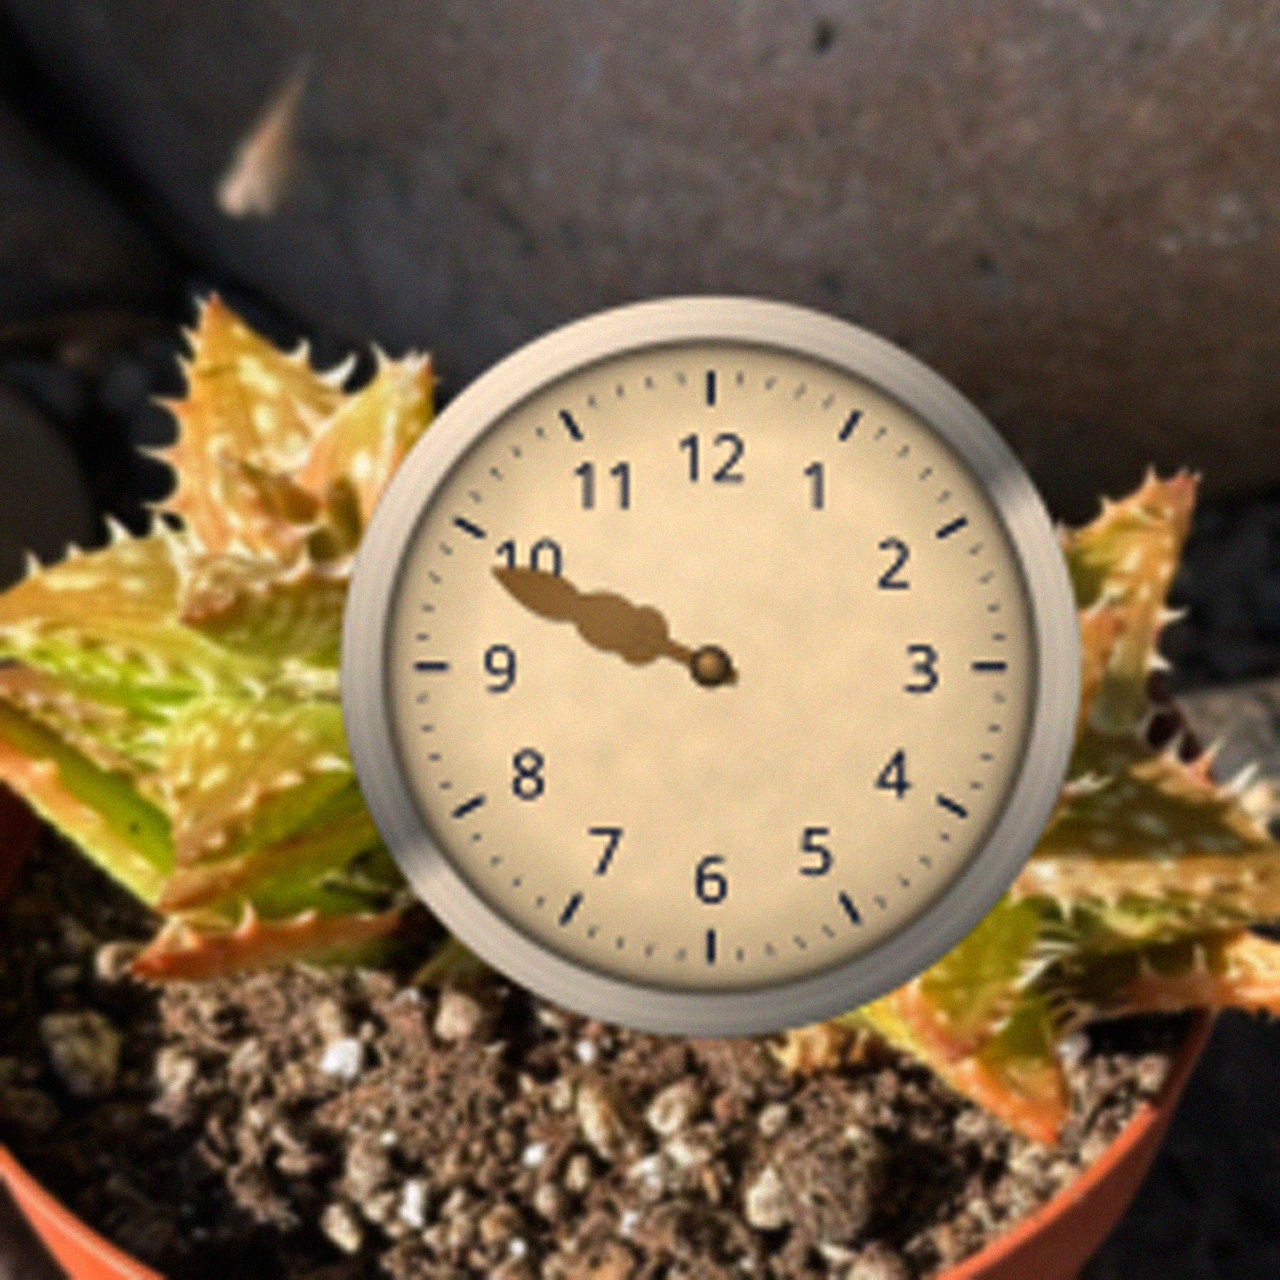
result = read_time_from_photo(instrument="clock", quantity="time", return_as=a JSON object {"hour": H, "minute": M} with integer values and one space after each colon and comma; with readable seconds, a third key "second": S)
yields {"hour": 9, "minute": 49}
